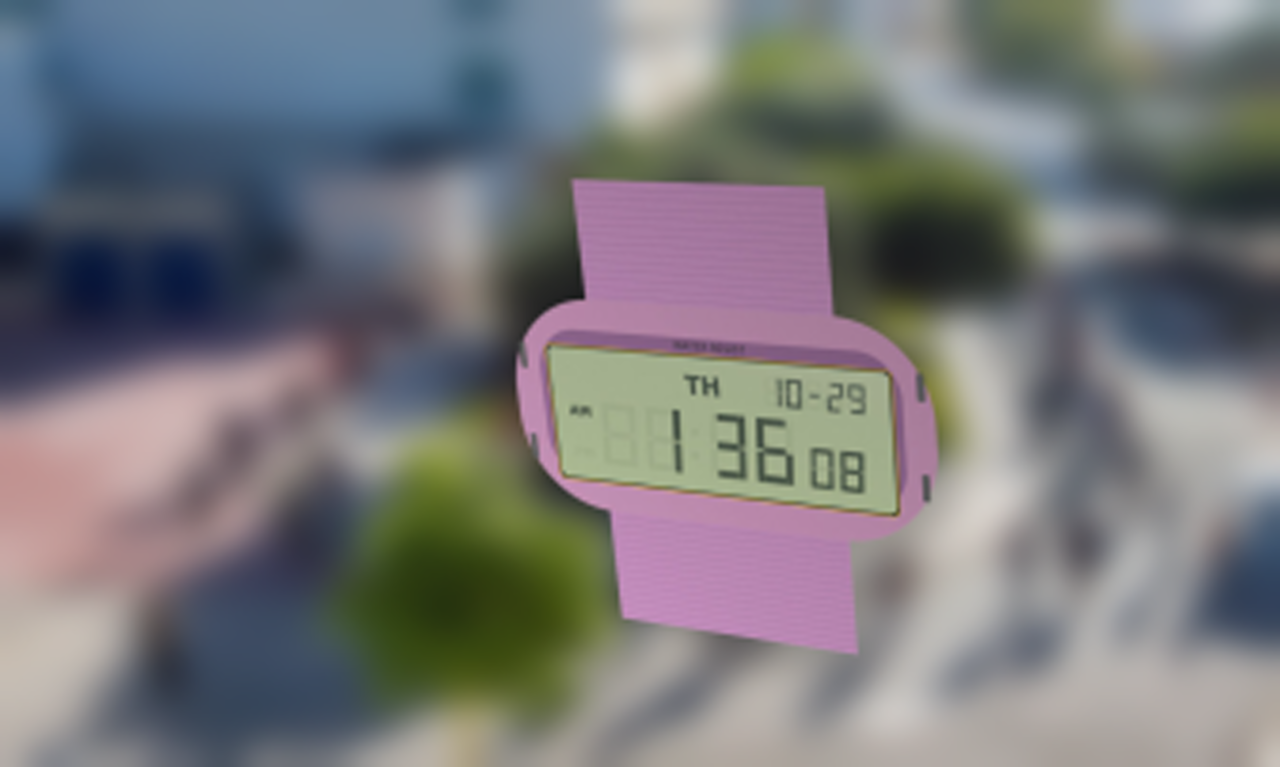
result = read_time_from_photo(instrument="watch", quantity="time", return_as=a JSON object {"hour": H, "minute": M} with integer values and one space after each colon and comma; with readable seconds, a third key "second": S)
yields {"hour": 1, "minute": 36, "second": 8}
